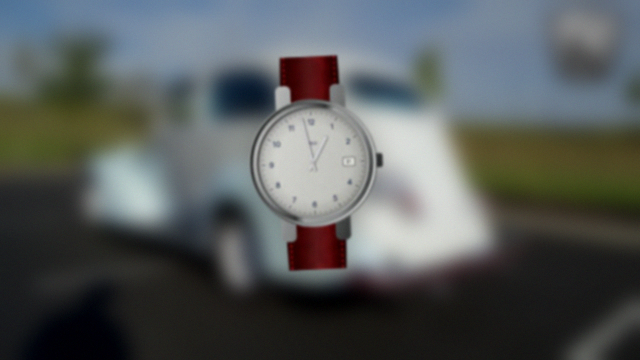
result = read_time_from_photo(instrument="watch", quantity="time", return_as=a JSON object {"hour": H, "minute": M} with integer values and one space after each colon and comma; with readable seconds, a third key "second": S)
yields {"hour": 12, "minute": 58}
